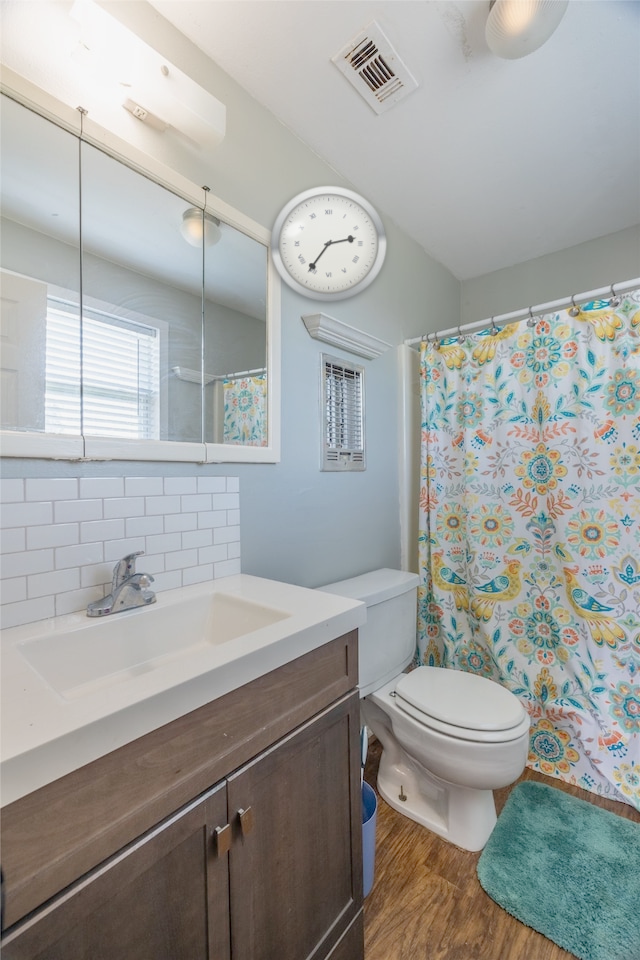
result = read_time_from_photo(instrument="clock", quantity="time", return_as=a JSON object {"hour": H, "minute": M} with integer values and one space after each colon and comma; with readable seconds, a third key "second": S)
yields {"hour": 2, "minute": 36}
